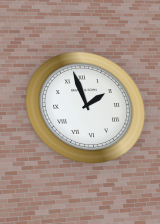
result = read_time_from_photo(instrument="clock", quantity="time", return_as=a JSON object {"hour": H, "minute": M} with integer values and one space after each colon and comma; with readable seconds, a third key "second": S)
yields {"hour": 1, "minute": 58}
